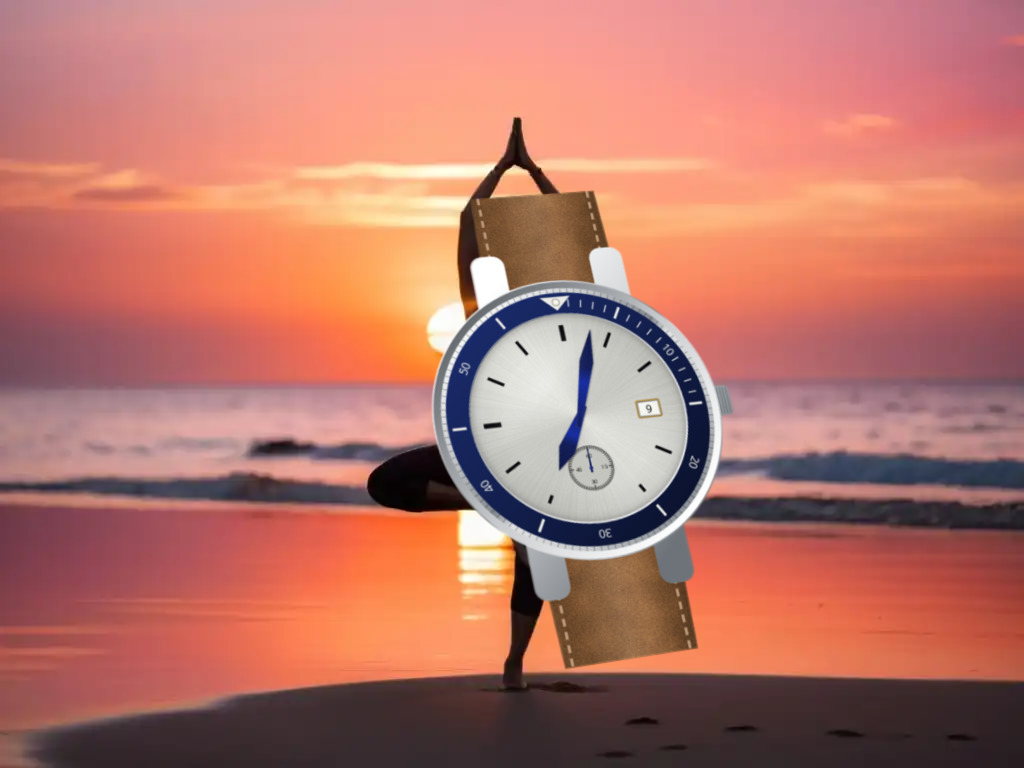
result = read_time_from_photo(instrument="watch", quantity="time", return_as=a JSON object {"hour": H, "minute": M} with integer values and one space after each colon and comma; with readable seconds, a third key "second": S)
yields {"hour": 7, "minute": 3}
